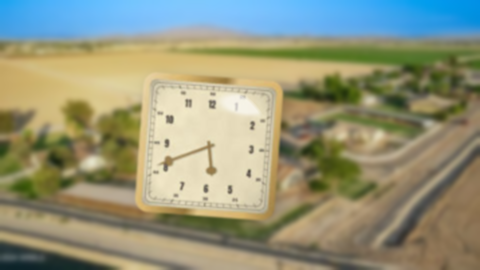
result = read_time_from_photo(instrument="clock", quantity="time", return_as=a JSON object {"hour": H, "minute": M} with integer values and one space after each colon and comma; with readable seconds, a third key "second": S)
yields {"hour": 5, "minute": 41}
